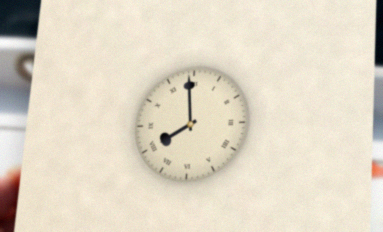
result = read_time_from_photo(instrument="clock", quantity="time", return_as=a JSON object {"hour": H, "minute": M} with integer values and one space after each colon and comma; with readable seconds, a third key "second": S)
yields {"hour": 7, "minute": 59}
